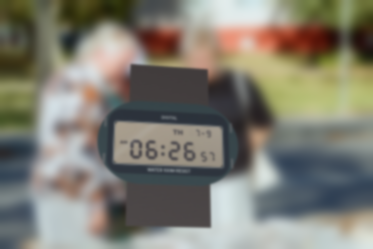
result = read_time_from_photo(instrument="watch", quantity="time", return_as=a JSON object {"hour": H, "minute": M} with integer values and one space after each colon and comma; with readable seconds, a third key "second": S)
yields {"hour": 6, "minute": 26}
